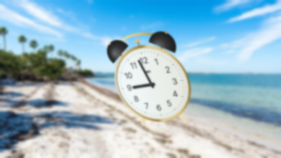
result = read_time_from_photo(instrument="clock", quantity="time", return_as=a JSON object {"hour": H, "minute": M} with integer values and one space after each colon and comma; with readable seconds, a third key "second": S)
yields {"hour": 8, "minute": 58}
